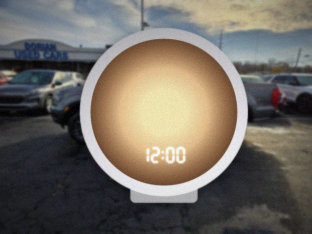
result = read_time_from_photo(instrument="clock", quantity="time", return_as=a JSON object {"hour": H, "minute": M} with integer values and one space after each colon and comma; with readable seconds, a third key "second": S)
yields {"hour": 12, "minute": 0}
